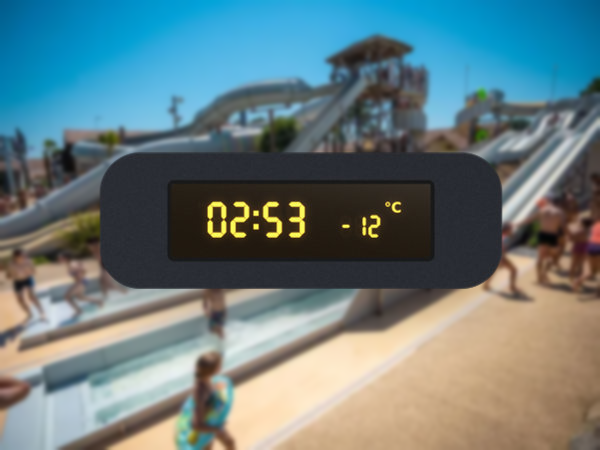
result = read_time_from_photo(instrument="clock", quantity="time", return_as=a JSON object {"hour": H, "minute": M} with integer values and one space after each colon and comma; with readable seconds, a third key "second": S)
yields {"hour": 2, "minute": 53}
